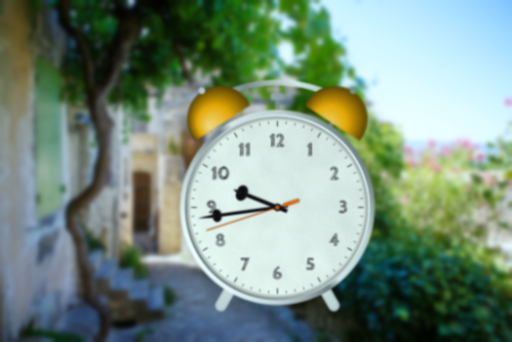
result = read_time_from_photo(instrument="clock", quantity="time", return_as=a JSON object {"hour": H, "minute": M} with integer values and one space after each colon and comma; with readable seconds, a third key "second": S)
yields {"hour": 9, "minute": 43, "second": 42}
